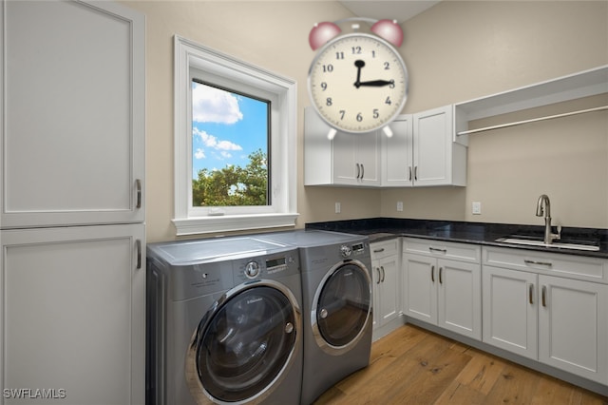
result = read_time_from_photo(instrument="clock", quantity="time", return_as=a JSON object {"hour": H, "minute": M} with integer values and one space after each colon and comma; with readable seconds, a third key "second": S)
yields {"hour": 12, "minute": 15}
